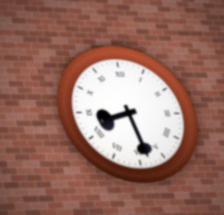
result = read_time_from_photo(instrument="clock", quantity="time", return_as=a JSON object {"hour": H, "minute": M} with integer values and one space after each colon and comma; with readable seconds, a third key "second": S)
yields {"hour": 8, "minute": 28}
